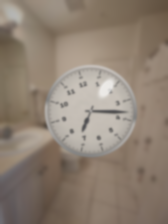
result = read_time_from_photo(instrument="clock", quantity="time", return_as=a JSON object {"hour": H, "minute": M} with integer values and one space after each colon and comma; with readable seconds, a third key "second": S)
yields {"hour": 7, "minute": 18}
